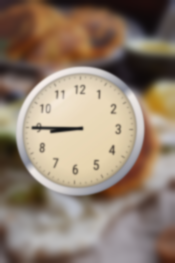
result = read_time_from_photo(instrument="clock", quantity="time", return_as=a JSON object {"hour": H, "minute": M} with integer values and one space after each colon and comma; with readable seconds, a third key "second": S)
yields {"hour": 8, "minute": 45}
